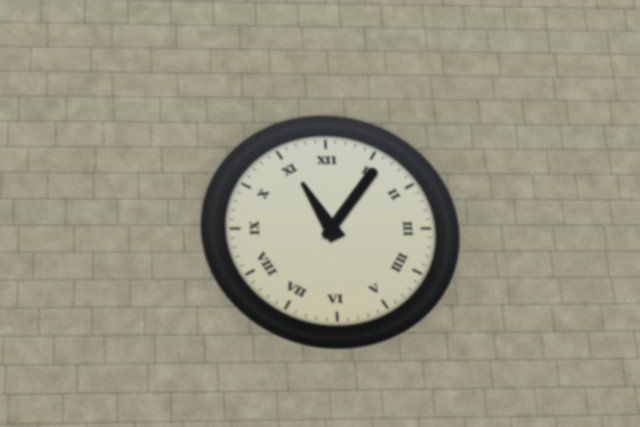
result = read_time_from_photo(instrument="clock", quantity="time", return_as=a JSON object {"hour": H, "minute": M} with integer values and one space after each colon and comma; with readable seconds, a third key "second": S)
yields {"hour": 11, "minute": 6}
